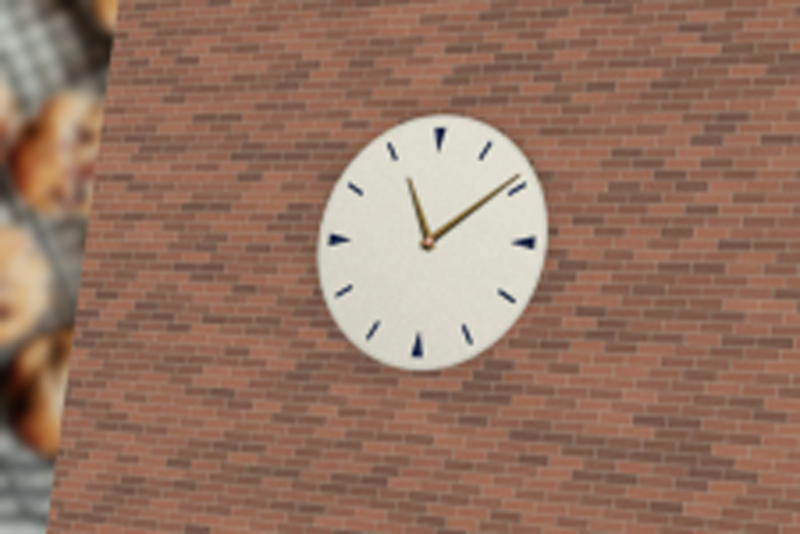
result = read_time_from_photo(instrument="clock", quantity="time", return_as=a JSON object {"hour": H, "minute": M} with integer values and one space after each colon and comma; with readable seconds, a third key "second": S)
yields {"hour": 11, "minute": 9}
